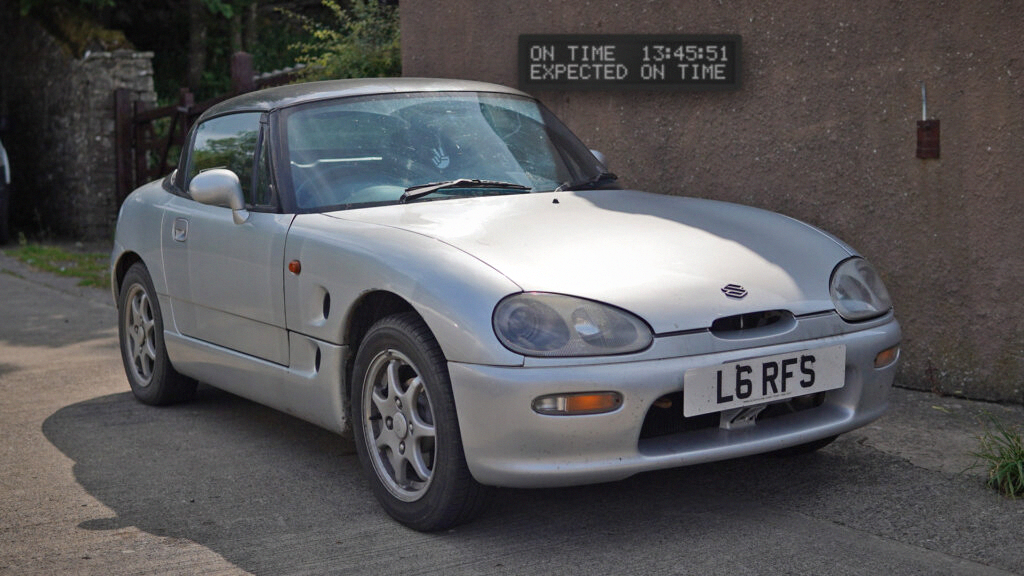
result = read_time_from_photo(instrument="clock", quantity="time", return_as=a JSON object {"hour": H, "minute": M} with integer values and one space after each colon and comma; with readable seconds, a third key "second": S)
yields {"hour": 13, "minute": 45, "second": 51}
